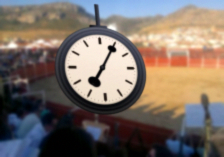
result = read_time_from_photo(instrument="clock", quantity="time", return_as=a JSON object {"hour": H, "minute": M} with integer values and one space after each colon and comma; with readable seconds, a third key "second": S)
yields {"hour": 7, "minute": 5}
